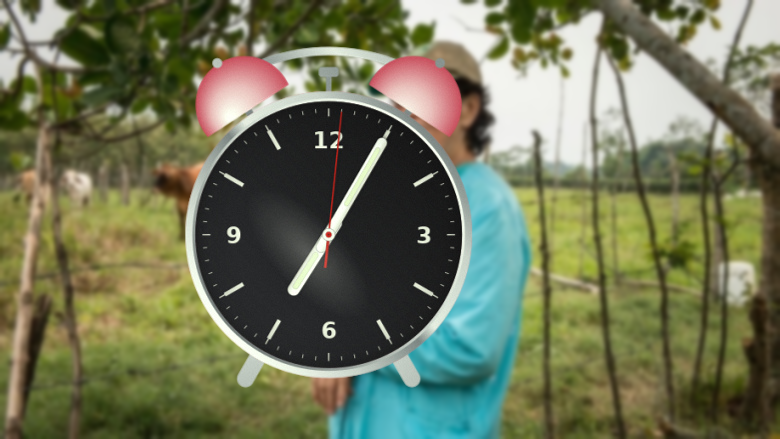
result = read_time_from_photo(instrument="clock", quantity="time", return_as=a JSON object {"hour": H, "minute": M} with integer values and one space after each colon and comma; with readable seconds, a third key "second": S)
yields {"hour": 7, "minute": 5, "second": 1}
